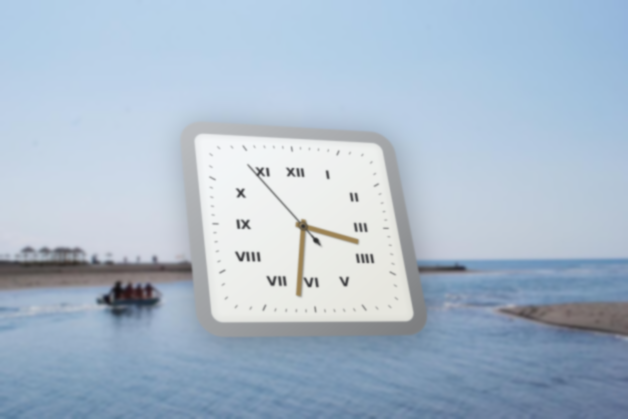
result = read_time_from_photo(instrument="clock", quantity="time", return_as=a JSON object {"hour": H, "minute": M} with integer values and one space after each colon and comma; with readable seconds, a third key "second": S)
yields {"hour": 3, "minute": 31, "second": 54}
